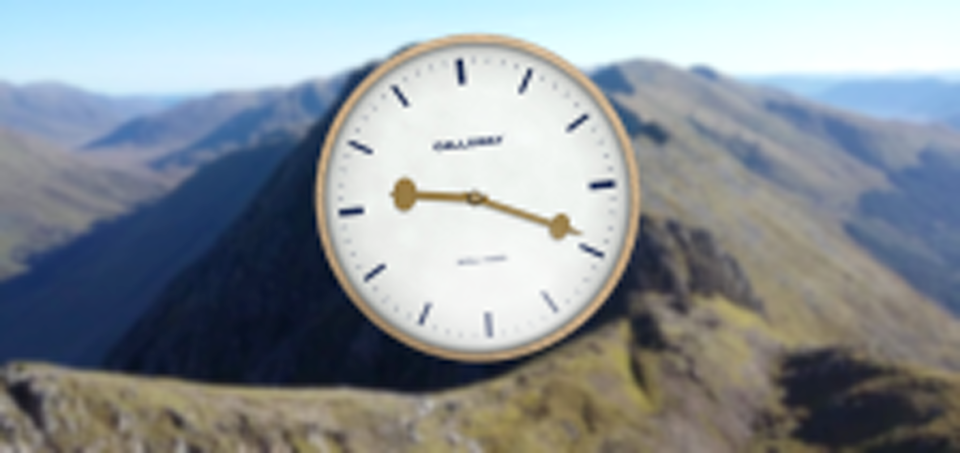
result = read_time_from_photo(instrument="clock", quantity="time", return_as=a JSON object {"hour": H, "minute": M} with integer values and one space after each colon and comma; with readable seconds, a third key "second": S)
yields {"hour": 9, "minute": 19}
